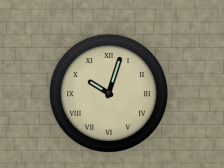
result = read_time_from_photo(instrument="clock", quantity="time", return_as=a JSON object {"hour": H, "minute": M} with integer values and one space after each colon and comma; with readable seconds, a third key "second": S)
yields {"hour": 10, "minute": 3}
